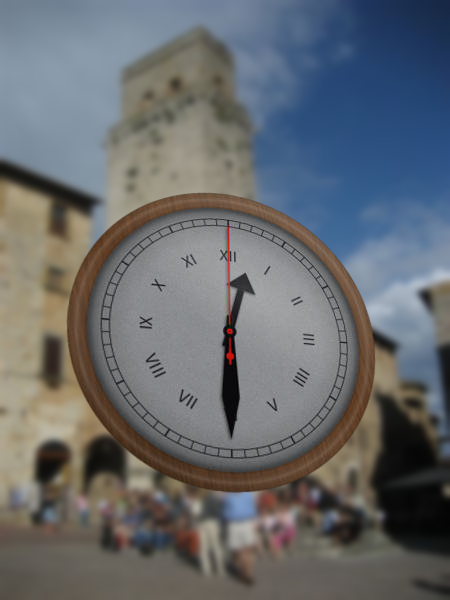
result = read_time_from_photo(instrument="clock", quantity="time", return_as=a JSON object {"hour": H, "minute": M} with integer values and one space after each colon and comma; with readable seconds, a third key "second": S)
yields {"hour": 12, "minute": 30, "second": 0}
